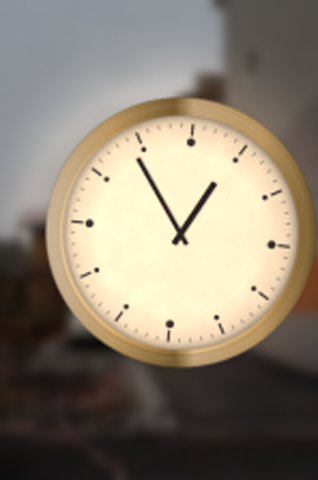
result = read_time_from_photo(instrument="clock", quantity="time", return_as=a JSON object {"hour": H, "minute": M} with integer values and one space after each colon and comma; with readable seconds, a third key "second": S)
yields {"hour": 12, "minute": 54}
